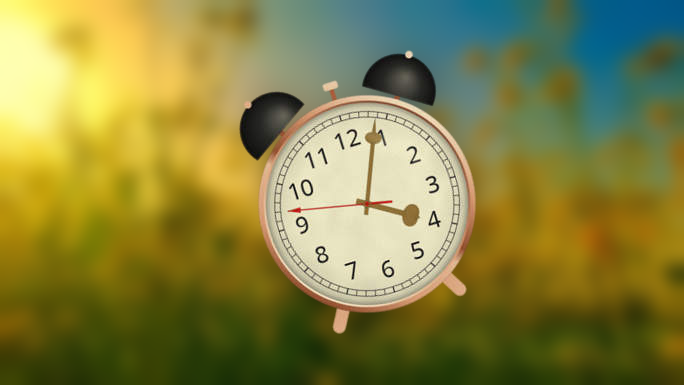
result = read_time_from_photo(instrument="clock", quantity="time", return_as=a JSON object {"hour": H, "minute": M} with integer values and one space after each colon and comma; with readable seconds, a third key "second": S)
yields {"hour": 4, "minute": 3, "second": 47}
